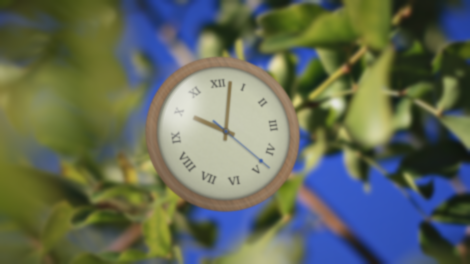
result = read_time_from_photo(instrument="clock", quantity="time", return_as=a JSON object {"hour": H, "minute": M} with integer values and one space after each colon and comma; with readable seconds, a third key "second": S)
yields {"hour": 10, "minute": 2, "second": 23}
